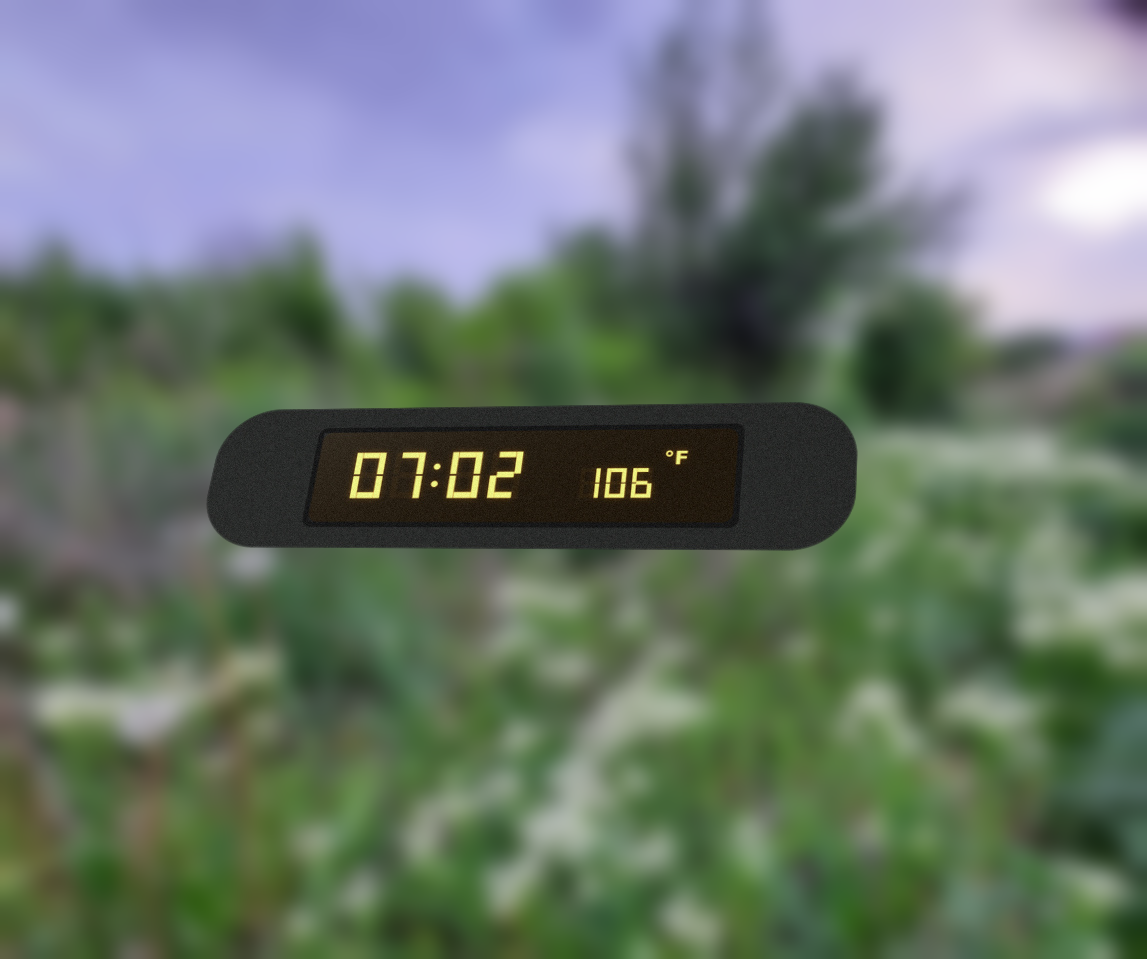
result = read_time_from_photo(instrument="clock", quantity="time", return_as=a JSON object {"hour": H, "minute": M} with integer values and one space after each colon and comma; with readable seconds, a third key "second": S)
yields {"hour": 7, "minute": 2}
